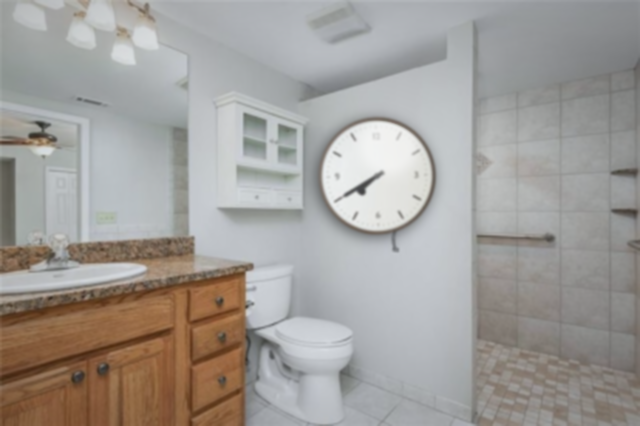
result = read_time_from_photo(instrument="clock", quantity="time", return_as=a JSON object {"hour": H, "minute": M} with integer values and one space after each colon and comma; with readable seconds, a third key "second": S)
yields {"hour": 7, "minute": 40}
